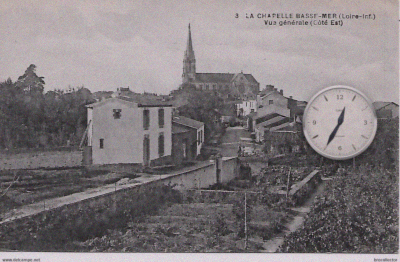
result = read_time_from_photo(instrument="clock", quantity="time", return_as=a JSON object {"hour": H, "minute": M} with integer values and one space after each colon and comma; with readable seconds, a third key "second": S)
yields {"hour": 12, "minute": 35}
